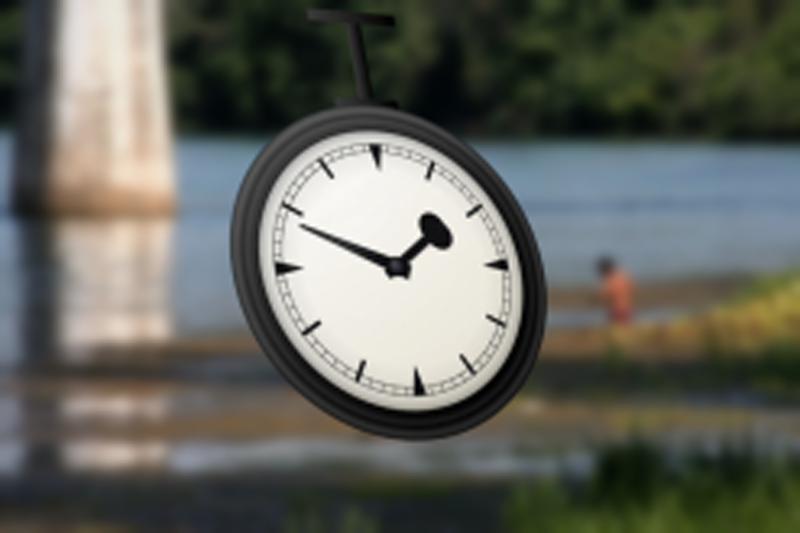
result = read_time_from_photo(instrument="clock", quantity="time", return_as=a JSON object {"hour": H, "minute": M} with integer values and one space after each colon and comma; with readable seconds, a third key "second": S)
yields {"hour": 1, "minute": 49}
